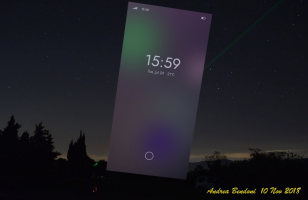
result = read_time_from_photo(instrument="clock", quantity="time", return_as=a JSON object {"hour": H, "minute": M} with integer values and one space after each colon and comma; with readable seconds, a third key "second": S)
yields {"hour": 15, "minute": 59}
